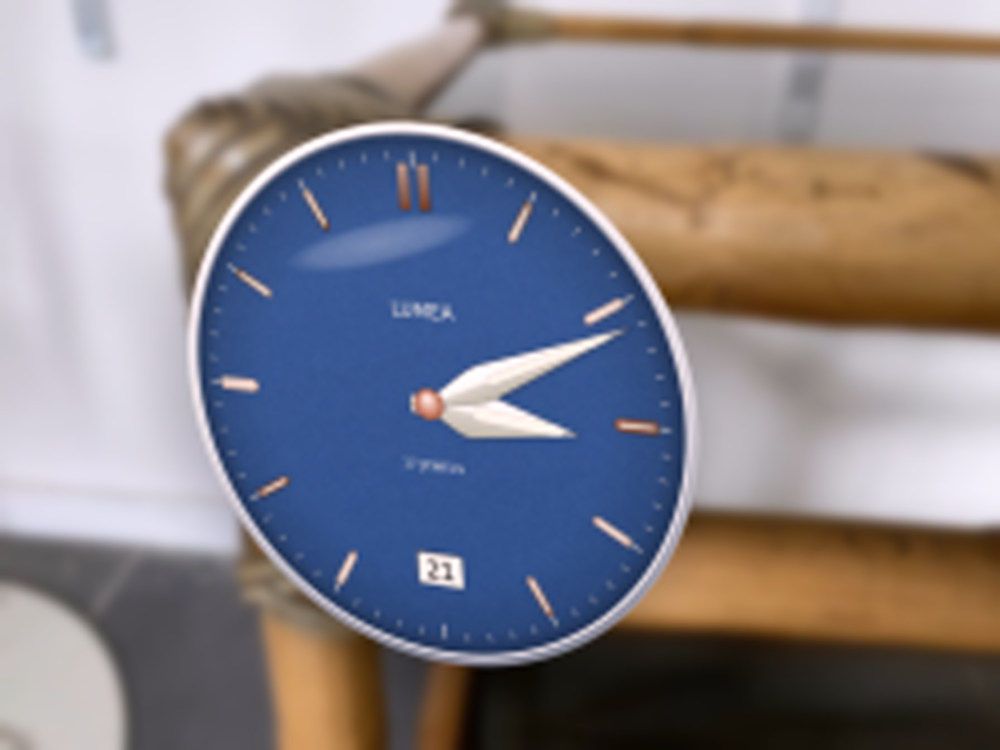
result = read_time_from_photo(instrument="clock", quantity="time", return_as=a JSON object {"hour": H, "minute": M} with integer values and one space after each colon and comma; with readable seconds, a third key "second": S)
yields {"hour": 3, "minute": 11}
